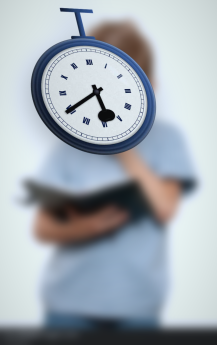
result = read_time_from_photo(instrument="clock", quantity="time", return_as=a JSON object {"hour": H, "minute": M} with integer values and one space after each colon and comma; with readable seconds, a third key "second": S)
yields {"hour": 5, "minute": 40}
